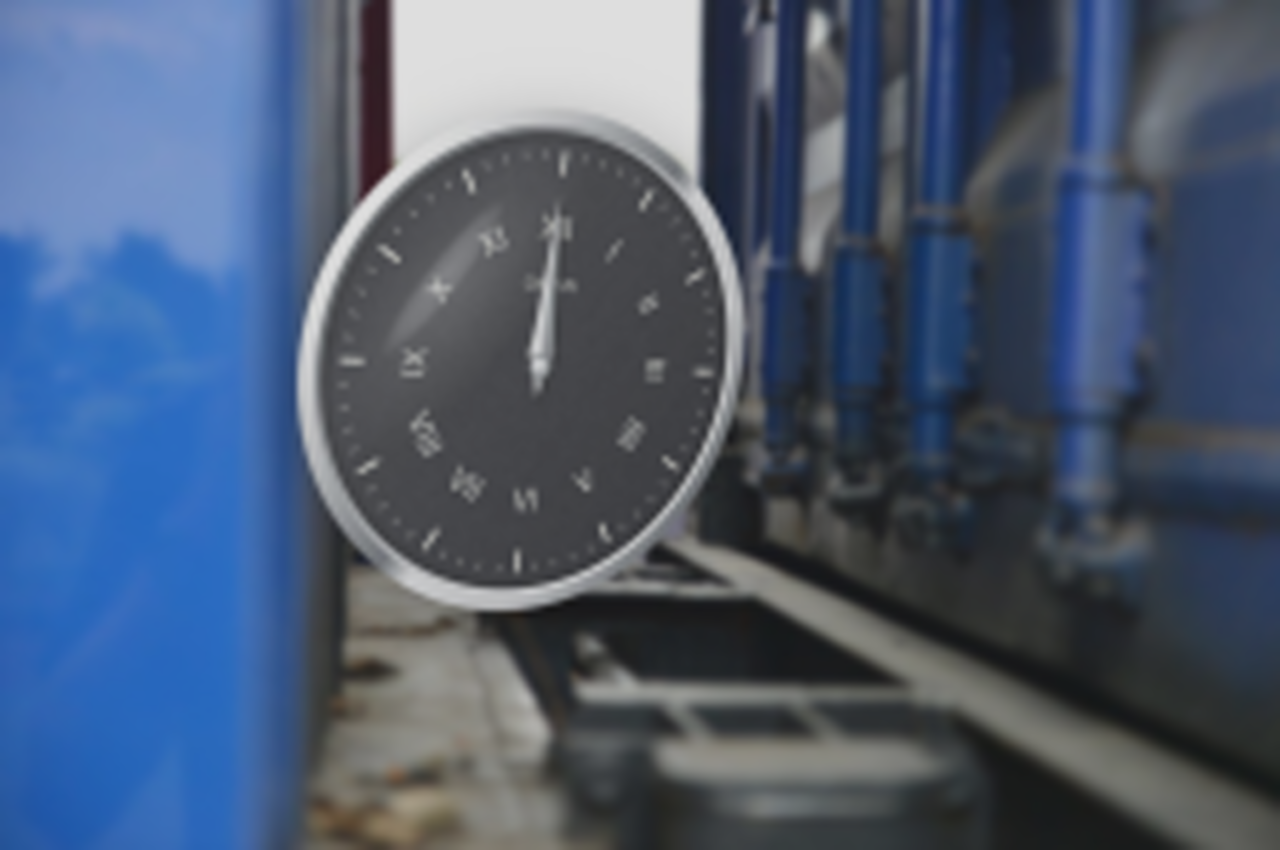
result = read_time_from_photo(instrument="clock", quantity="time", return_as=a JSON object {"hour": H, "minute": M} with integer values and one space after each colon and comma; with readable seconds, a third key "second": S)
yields {"hour": 12, "minute": 0}
